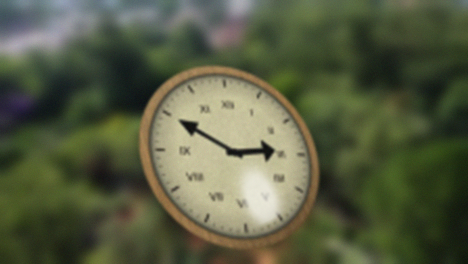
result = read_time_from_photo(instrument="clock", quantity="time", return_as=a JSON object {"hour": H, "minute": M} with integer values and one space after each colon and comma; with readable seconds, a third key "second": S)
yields {"hour": 2, "minute": 50}
